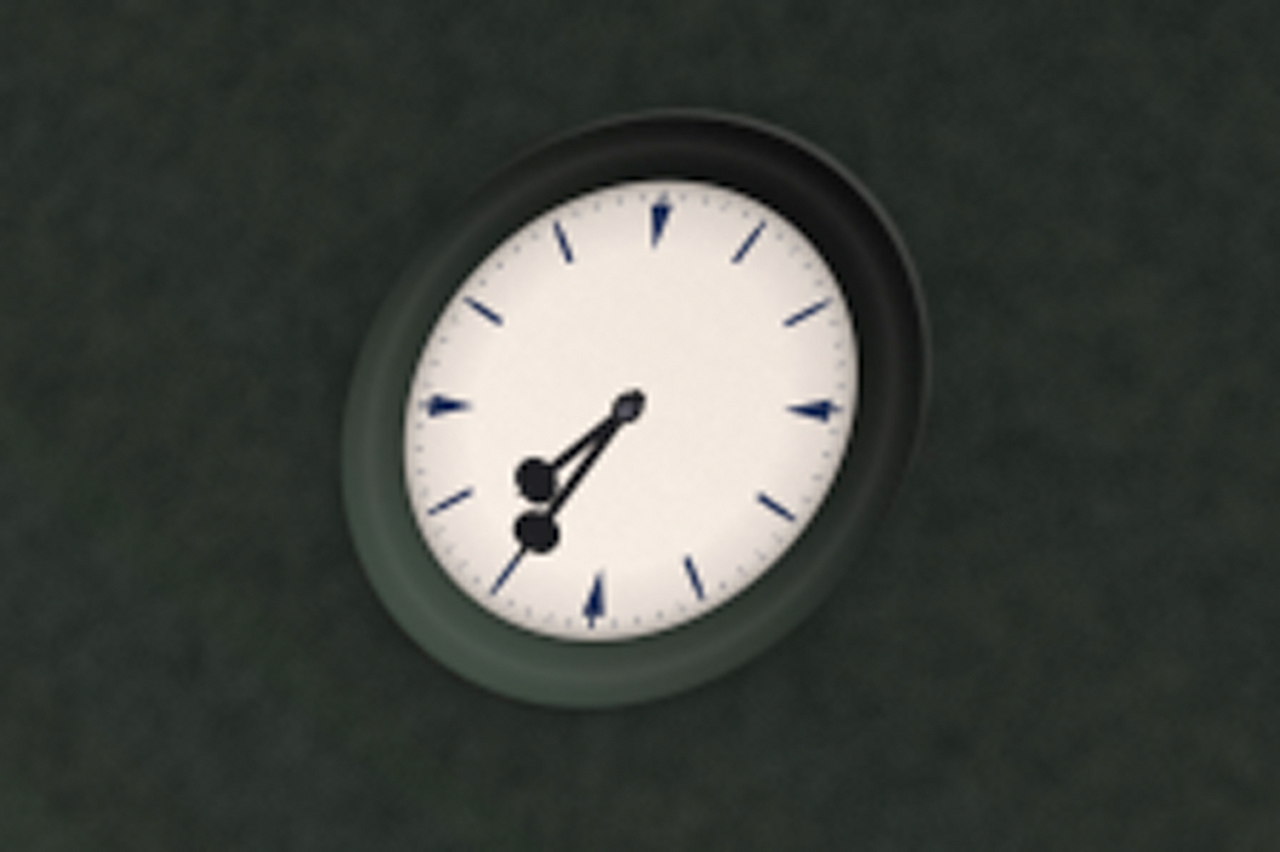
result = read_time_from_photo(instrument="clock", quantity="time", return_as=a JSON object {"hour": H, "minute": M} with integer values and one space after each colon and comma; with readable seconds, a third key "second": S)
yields {"hour": 7, "minute": 35}
